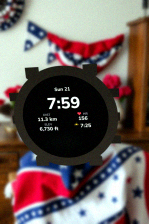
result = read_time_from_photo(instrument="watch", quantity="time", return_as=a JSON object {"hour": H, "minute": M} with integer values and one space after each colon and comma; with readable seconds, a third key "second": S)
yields {"hour": 7, "minute": 59}
